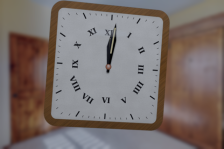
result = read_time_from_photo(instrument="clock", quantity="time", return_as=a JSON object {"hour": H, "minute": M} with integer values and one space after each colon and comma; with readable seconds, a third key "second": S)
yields {"hour": 12, "minute": 1}
